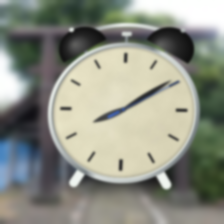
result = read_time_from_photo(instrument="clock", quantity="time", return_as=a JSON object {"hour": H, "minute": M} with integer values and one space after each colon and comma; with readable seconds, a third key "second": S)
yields {"hour": 8, "minute": 9, "second": 10}
